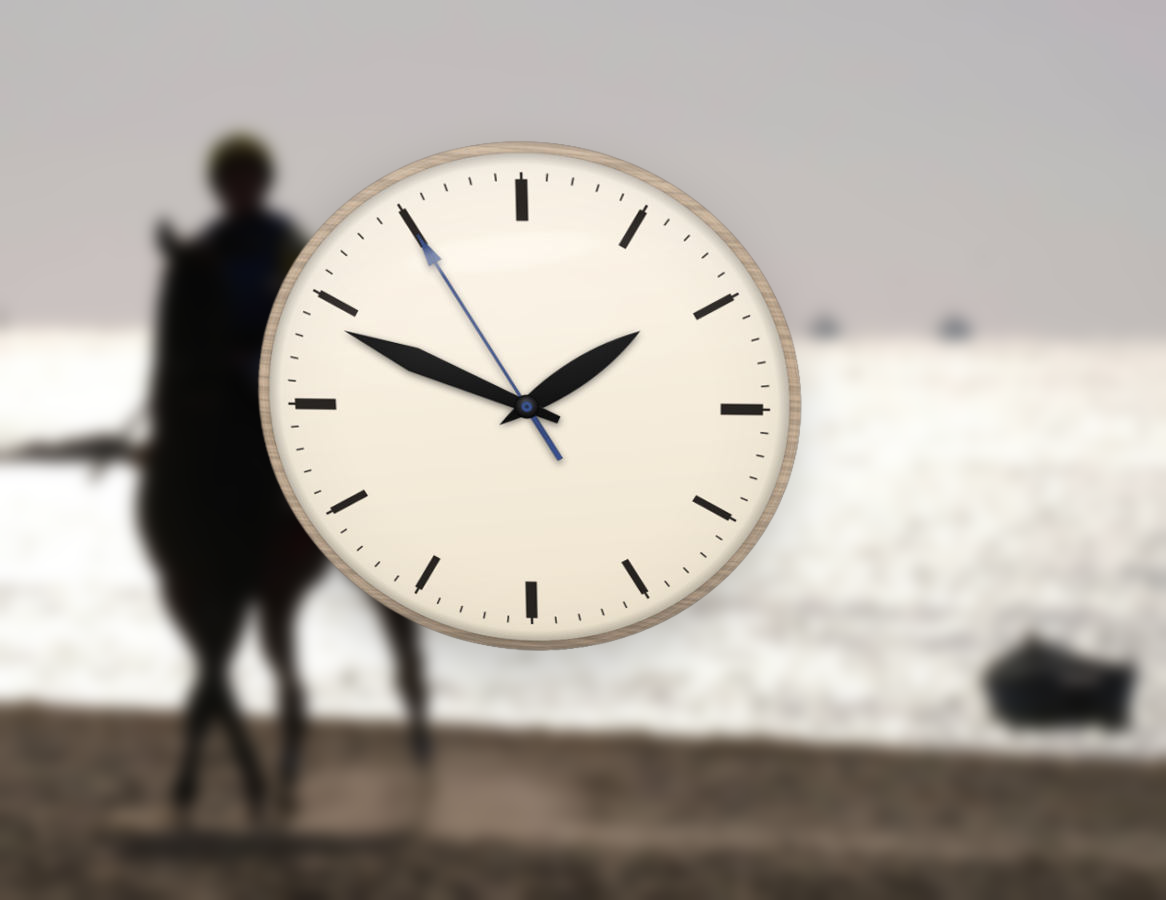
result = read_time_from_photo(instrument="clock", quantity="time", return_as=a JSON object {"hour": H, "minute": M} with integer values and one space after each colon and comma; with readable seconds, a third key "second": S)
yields {"hour": 1, "minute": 48, "second": 55}
